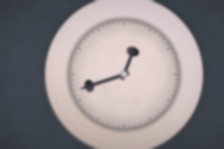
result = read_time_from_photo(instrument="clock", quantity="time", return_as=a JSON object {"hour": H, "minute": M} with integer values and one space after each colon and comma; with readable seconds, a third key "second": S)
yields {"hour": 12, "minute": 42}
